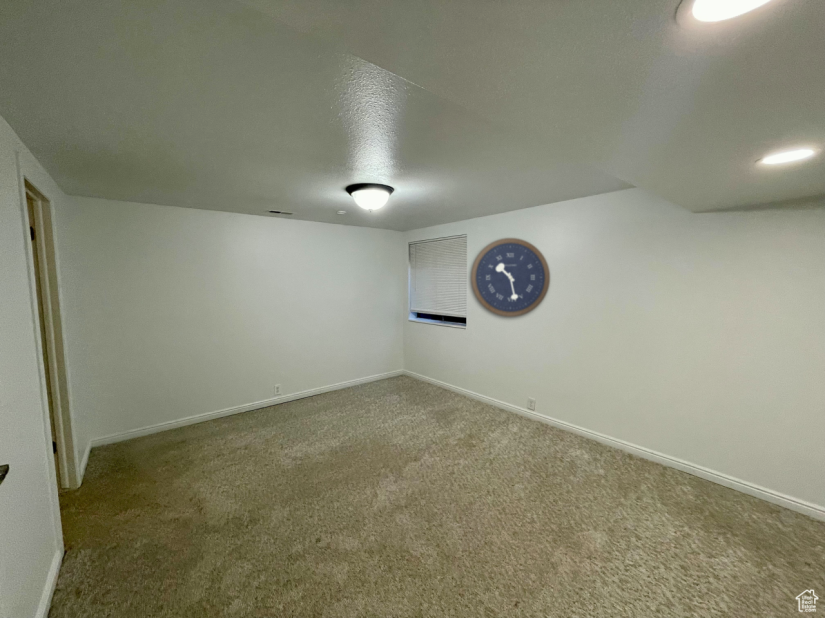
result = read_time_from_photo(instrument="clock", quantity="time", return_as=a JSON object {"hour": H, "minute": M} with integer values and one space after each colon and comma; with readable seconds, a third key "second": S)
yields {"hour": 10, "minute": 28}
